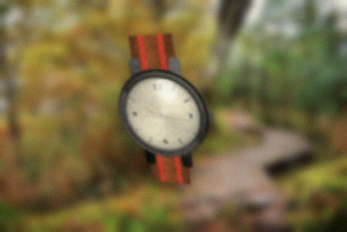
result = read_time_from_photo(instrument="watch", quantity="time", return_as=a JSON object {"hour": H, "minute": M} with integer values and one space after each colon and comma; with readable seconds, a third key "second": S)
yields {"hour": 10, "minute": 16}
